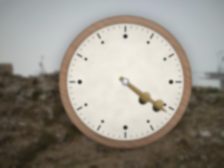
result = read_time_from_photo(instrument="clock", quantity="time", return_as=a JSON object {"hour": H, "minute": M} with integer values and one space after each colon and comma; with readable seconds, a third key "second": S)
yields {"hour": 4, "minute": 21}
